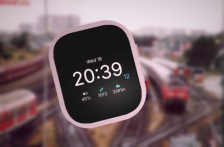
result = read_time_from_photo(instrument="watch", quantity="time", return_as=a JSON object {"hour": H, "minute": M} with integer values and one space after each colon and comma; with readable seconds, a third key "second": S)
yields {"hour": 20, "minute": 39}
